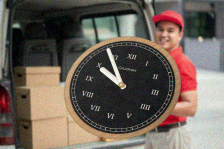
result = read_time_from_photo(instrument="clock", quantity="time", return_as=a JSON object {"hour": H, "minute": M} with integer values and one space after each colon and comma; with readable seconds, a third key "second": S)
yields {"hour": 9, "minute": 54}
